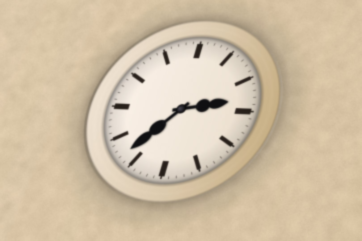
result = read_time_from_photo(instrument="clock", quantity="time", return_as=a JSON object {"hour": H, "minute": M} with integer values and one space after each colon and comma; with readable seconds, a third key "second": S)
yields {"hour": 2, "minute": 37}
